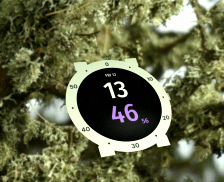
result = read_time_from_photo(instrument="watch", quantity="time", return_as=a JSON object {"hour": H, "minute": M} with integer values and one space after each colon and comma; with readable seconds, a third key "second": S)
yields {"hour": 13, "minute": 46}
